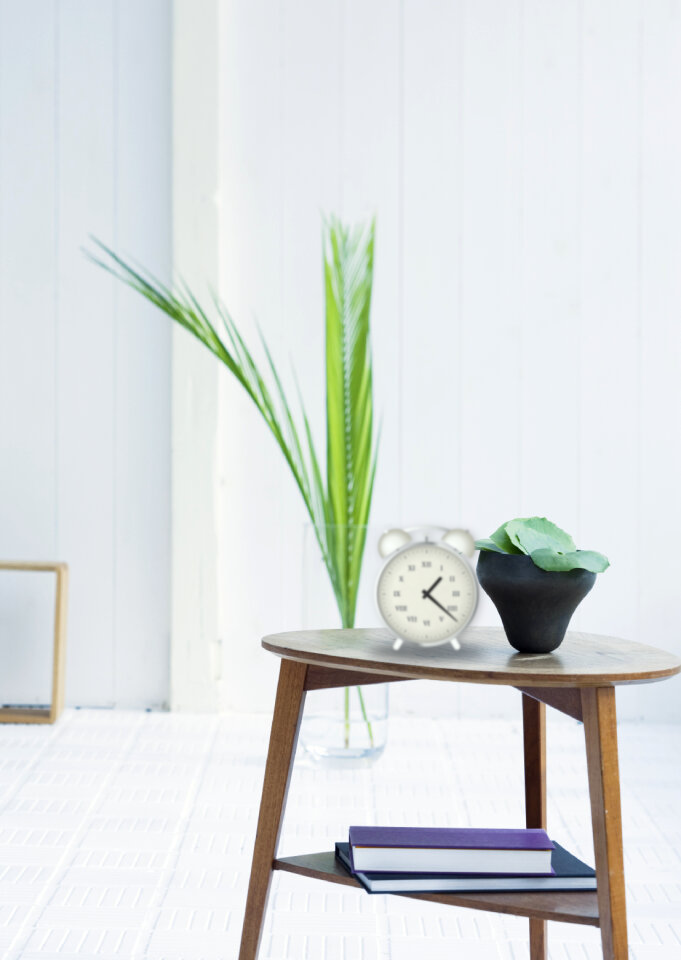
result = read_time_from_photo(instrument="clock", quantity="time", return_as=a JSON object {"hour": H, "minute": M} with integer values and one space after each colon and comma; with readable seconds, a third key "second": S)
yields {"hour": 1, "minute": 22}
